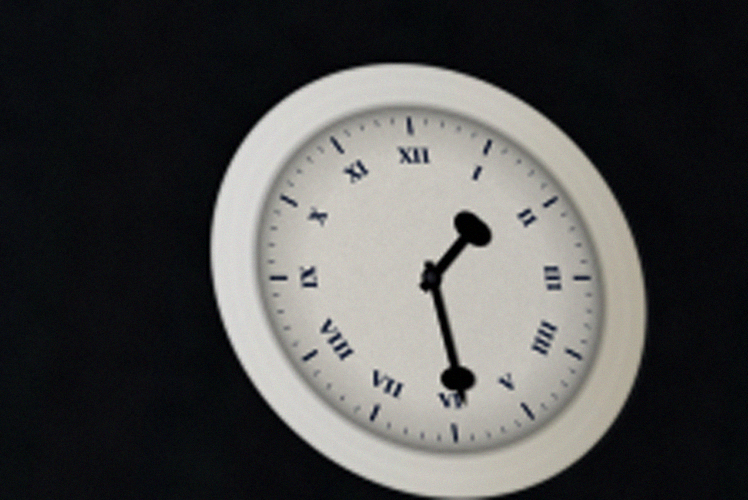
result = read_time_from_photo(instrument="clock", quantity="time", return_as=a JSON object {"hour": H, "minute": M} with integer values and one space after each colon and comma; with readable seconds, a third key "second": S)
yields {"hour": 1, "minute": 29}
